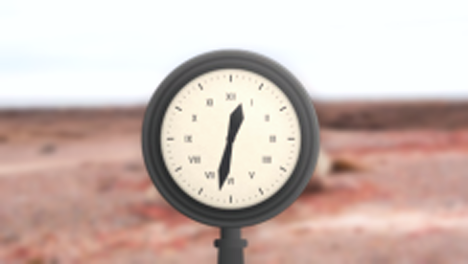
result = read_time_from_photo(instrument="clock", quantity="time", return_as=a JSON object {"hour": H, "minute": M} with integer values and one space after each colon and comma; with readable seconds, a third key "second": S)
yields {"hour": 12, "minute": 32}
